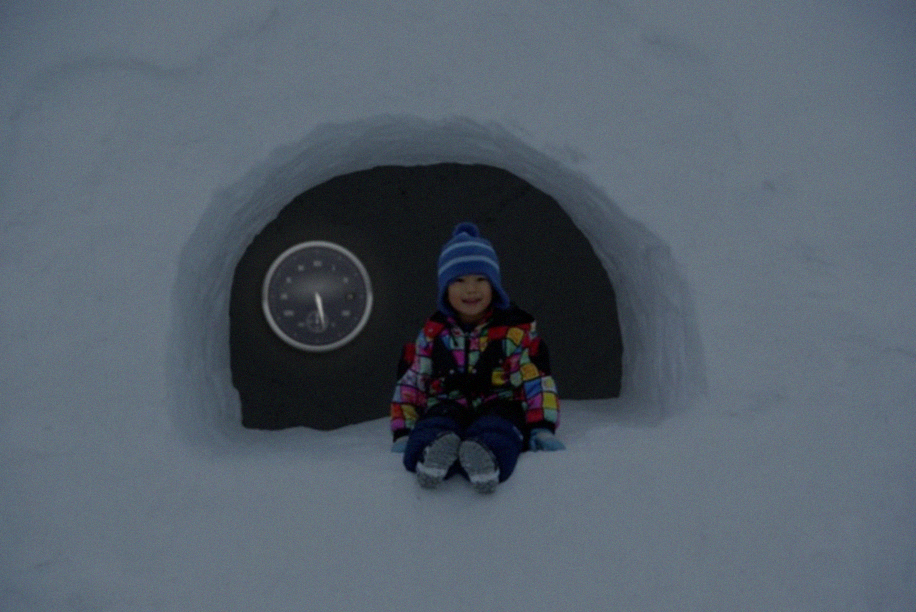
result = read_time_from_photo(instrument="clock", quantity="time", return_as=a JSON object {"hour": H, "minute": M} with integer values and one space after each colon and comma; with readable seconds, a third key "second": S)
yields {"hour": 5, "minute": 28}
